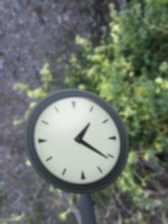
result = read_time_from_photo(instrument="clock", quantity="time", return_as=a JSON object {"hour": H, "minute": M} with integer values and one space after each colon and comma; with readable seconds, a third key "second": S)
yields {"hour": 1, "minute": 21}
